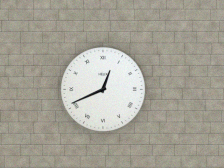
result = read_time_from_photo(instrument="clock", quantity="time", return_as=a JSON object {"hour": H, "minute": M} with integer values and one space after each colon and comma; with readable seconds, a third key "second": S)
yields {"hour": 12, "minute": 41}
